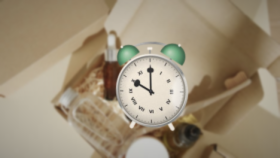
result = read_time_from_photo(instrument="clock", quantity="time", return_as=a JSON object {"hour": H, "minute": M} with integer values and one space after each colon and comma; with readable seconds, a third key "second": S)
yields {"hour": 10, "minute": 0}
